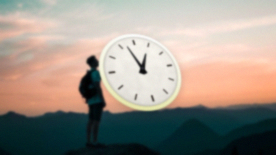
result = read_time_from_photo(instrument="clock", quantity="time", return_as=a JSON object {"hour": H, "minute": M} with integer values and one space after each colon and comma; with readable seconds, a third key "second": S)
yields {"hour": 12, "minute": 57}
